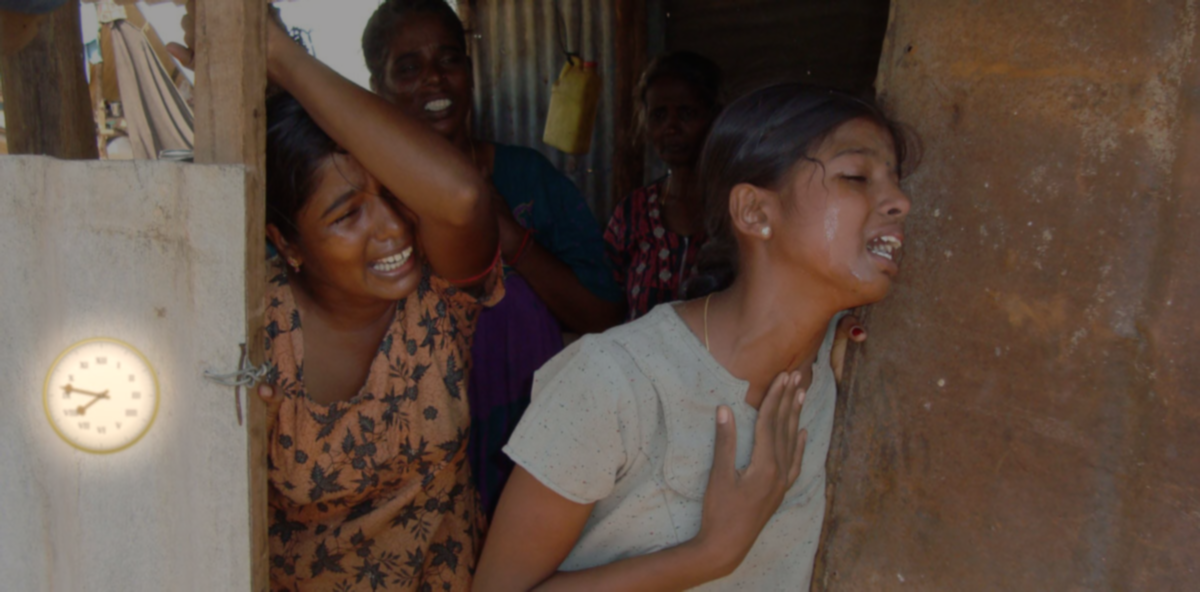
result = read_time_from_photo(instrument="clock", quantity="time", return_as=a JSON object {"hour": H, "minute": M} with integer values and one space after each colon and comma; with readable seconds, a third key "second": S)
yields {"hour": 7, "minute": 47}
